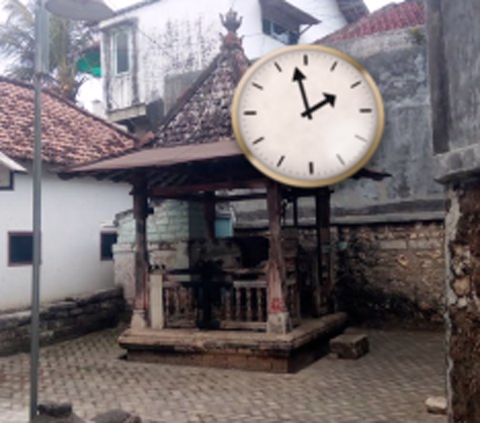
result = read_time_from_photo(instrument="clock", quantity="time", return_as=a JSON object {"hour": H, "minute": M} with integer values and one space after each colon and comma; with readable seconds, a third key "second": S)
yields {"hour": 1, "minute": 58}
